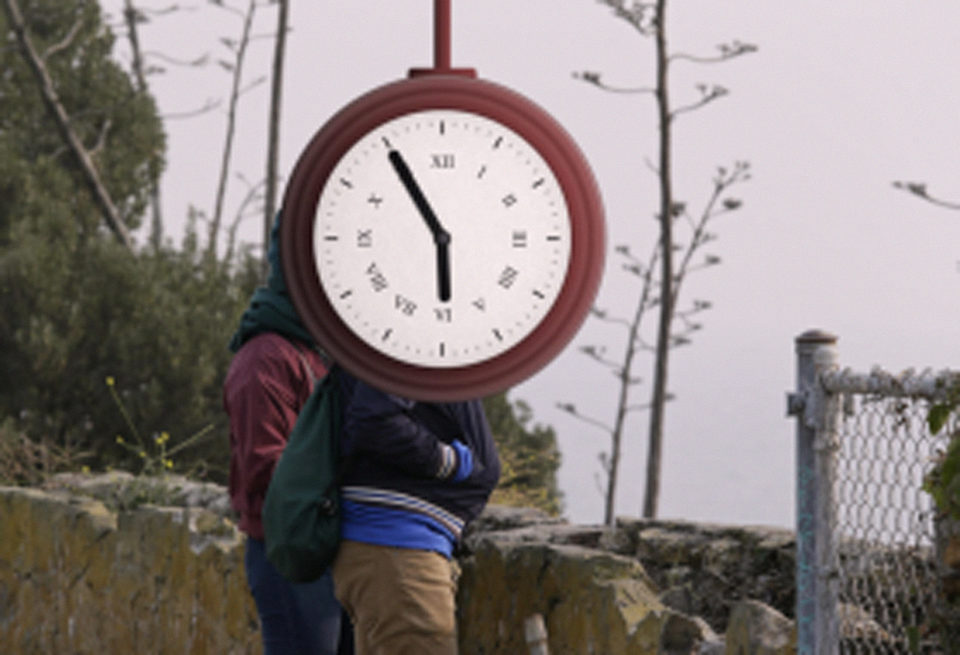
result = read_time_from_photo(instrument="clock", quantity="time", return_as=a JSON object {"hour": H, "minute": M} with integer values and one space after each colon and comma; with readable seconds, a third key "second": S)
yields {"hour": 5, "minute": 55}
